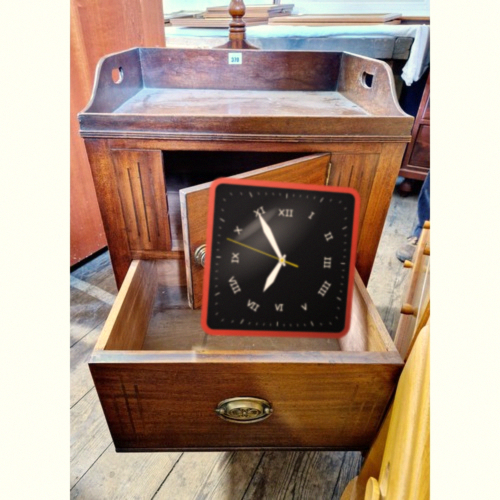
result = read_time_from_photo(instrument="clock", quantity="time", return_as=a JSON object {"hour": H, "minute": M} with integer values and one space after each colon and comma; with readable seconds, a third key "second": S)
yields {"hour": 6, "minute": 54, "second": 48}
